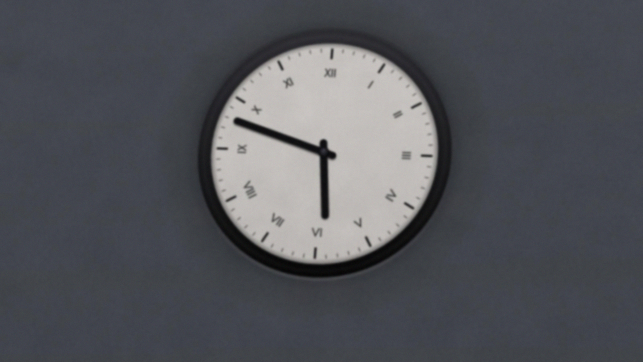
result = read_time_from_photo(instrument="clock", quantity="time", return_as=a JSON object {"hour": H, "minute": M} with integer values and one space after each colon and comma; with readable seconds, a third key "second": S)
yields {"hour": 5, "minute": 48}
